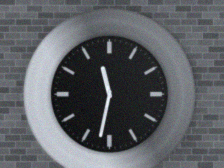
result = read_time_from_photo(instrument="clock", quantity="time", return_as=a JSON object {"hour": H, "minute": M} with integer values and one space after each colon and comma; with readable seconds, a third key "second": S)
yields {"hour": 11, "minute": 32}
